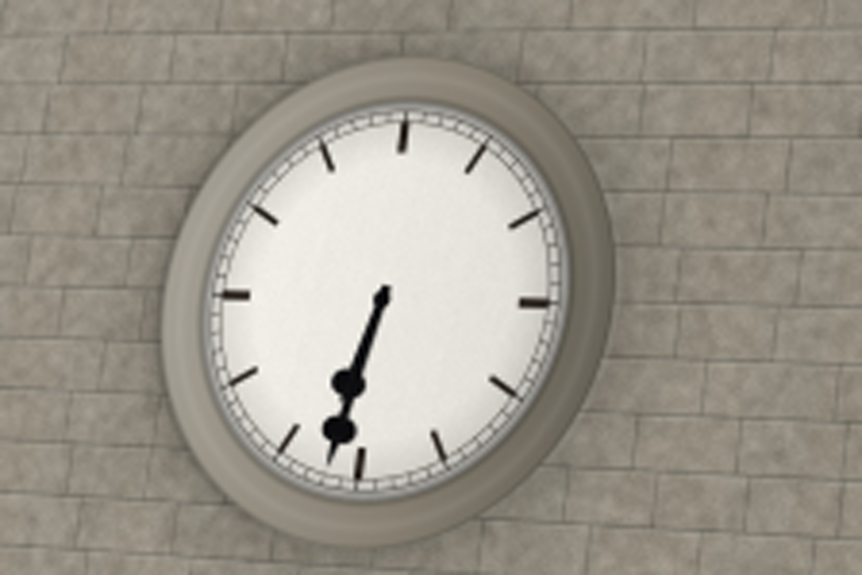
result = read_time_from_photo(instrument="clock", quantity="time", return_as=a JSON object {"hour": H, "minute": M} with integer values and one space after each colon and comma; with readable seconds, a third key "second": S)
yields {"hour": 6, "minute": 32}
